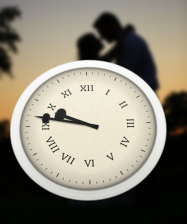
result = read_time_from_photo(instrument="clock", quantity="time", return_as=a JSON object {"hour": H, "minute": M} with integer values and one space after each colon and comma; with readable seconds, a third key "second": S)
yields {"hour": 9, "minute": 47}
